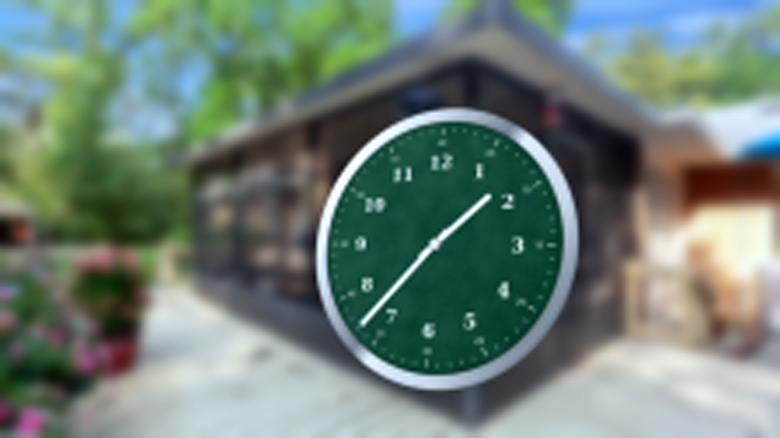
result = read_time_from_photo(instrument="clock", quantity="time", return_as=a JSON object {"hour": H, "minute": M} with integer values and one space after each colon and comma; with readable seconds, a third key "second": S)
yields {"hour": 1, "minute": 37}
